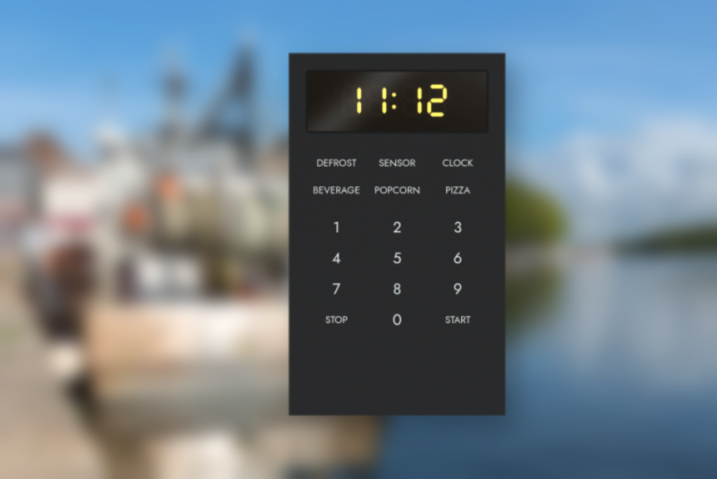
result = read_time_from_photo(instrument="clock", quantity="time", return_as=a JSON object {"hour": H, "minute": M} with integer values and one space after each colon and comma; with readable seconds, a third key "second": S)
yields {"hour": 11, "minute": 12}
